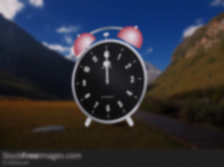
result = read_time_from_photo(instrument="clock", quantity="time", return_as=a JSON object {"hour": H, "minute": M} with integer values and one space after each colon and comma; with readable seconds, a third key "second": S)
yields {"hour": 12, "minute": 0}
